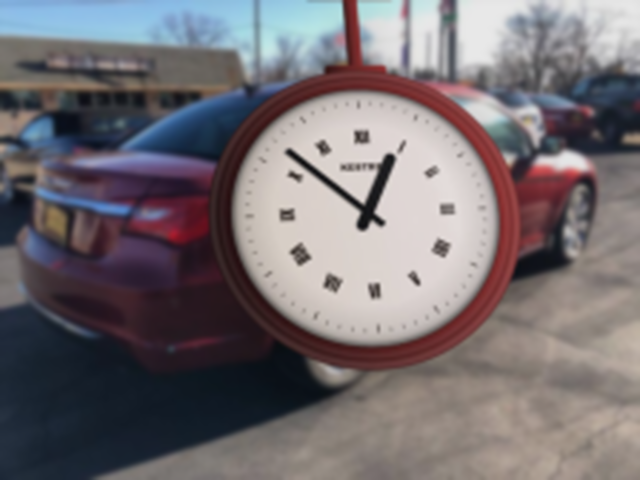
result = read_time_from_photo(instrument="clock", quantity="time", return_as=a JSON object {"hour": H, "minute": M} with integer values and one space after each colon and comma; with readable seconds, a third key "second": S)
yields {"hour": 12, "minute": 52}
